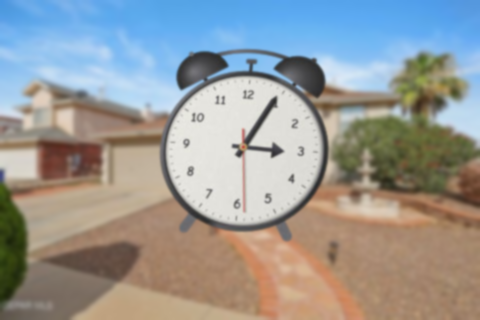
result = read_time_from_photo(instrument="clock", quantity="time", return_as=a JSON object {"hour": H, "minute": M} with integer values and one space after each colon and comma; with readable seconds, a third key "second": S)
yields {"hour": 3, "minute": 4, "second": 29}
